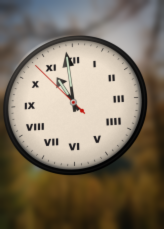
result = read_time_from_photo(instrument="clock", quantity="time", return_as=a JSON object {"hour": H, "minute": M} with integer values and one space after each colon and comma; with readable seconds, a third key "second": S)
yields {"hour": 10, "minute": 58, "second": 53}
